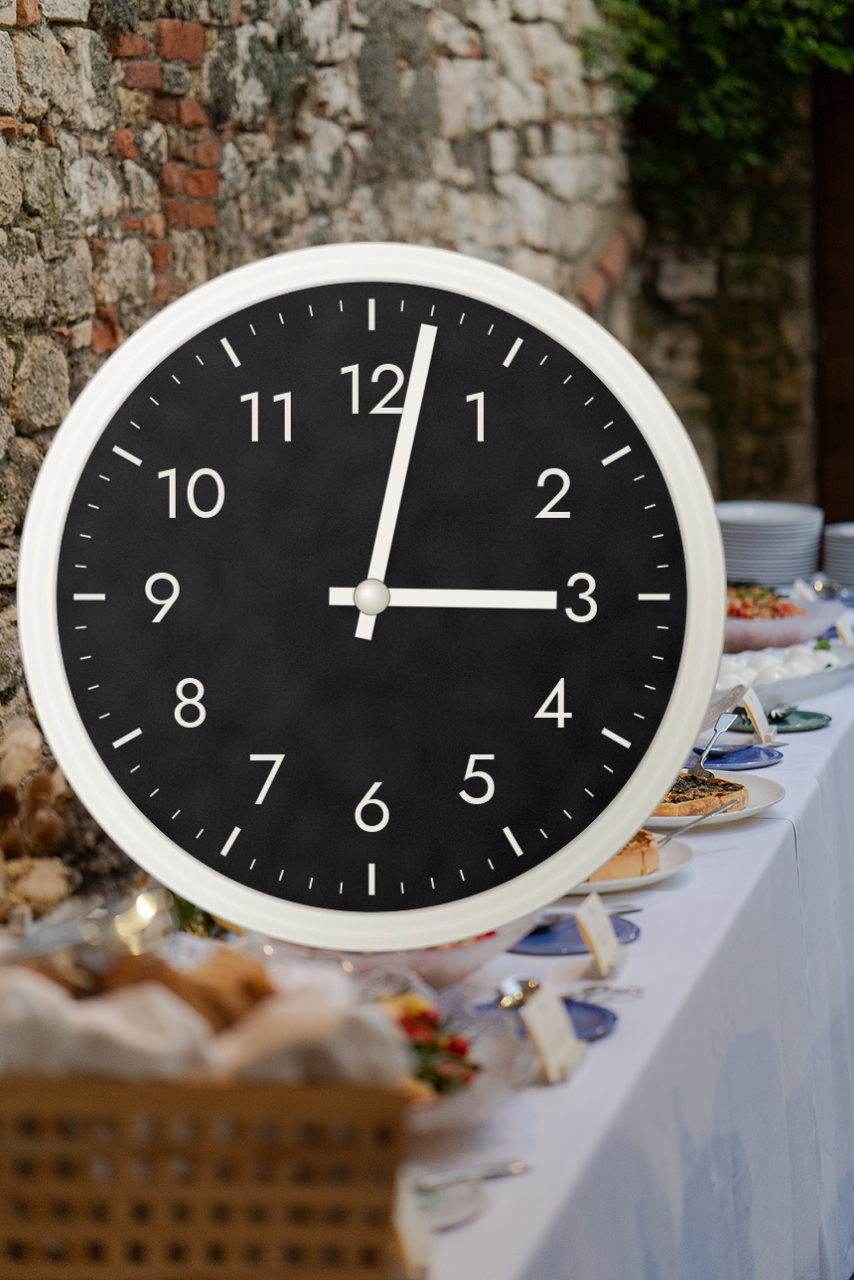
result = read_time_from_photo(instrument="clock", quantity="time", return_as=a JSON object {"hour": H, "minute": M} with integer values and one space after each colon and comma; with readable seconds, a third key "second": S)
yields {"hour": 3, "minute": 2}
